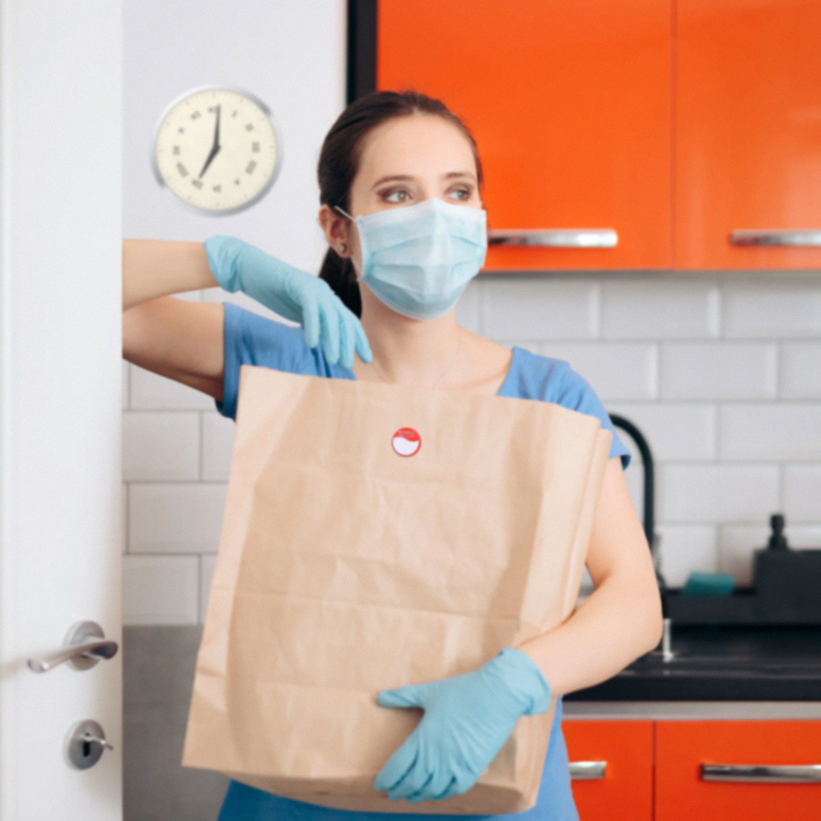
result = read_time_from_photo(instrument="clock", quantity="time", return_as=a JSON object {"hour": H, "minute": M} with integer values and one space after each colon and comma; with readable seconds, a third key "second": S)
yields {"hour": 7, "minute": 1}
